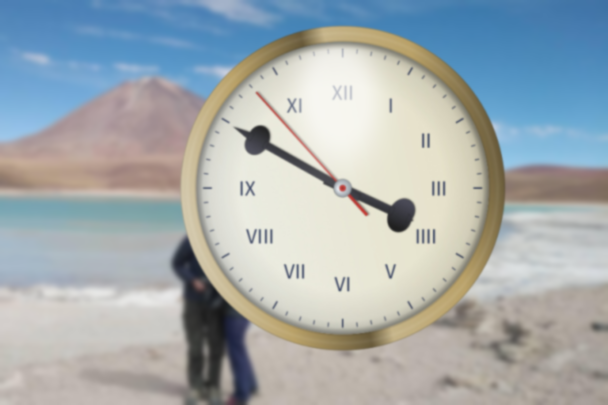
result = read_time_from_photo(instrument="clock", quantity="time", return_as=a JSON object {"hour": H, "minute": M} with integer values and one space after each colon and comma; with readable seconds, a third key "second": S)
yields {"hour": 3, "minute": 49, "second": 53}
